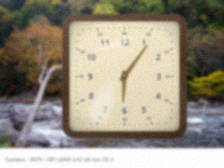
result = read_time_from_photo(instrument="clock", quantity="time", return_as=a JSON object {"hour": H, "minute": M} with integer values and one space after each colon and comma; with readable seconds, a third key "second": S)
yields {"hour": 6, "minute": 6}
